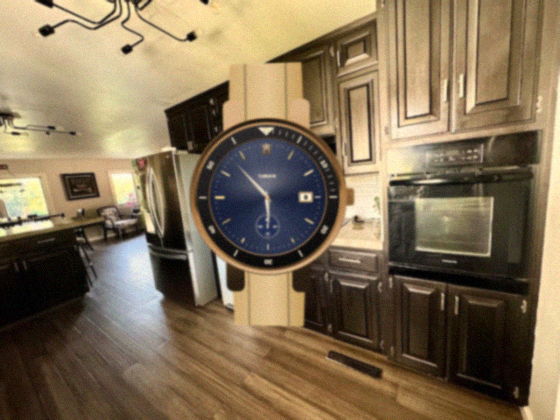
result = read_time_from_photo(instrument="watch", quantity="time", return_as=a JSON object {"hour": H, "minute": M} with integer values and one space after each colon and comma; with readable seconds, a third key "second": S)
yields {"hour": 5, "minute": 53}
